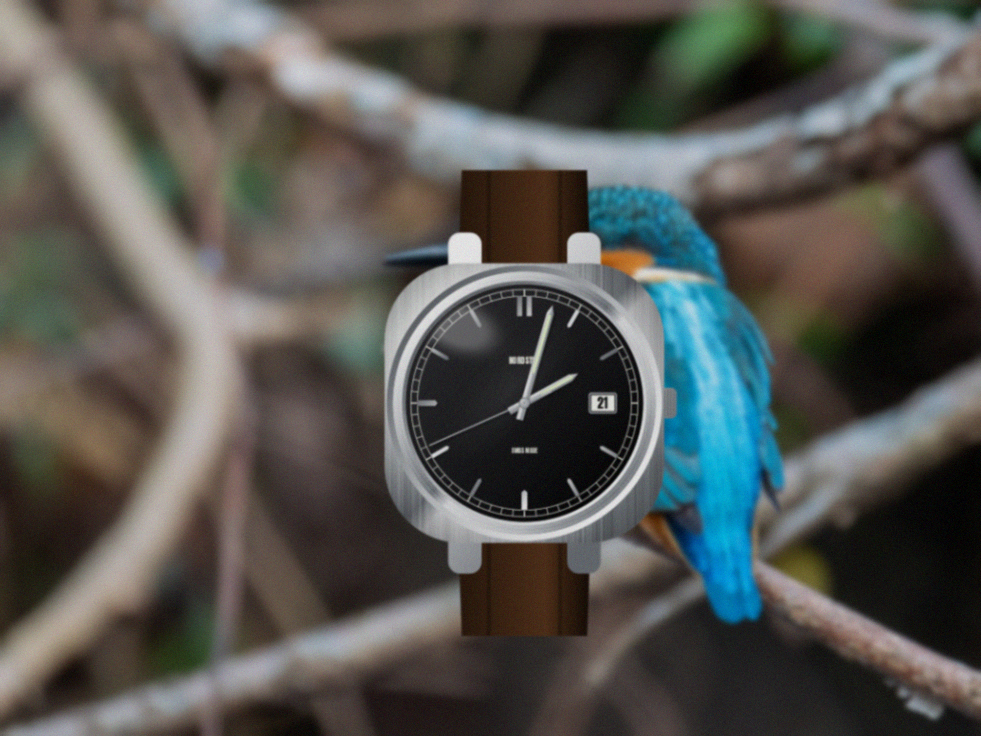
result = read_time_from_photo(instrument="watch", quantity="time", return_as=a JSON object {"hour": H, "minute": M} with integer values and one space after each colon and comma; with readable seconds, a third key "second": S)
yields {"hour": 2, "minute": 2, "second": 41}
